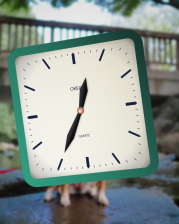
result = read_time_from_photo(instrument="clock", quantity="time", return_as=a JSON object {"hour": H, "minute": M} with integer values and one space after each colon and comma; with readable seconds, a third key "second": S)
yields {"hour": 12, "minute": 35}
